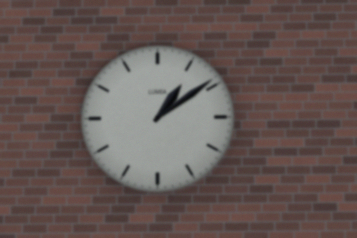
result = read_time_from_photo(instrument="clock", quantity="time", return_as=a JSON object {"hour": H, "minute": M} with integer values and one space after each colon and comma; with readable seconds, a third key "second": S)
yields {"hour": 1, "minute": 9}
